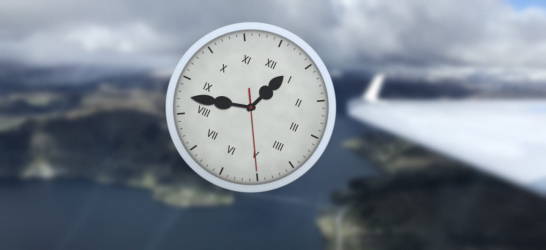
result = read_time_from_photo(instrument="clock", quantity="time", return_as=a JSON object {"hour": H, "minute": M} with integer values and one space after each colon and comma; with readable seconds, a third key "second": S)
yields {"hour": 12, "minute": 42, "second": 25}
